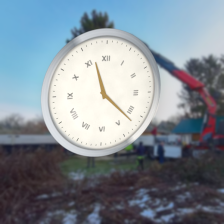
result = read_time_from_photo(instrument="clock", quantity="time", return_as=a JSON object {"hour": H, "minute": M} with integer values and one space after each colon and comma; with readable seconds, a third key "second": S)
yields {"hour": 11, "minute": 22}
